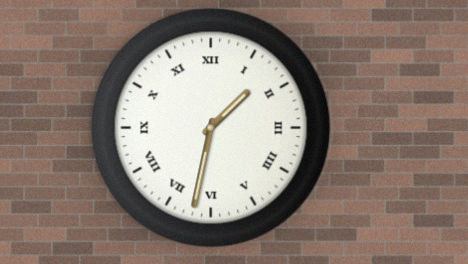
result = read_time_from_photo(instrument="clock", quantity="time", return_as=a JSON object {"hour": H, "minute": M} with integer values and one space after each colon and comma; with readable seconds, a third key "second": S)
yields {"hour": 1, "minute": 32}
